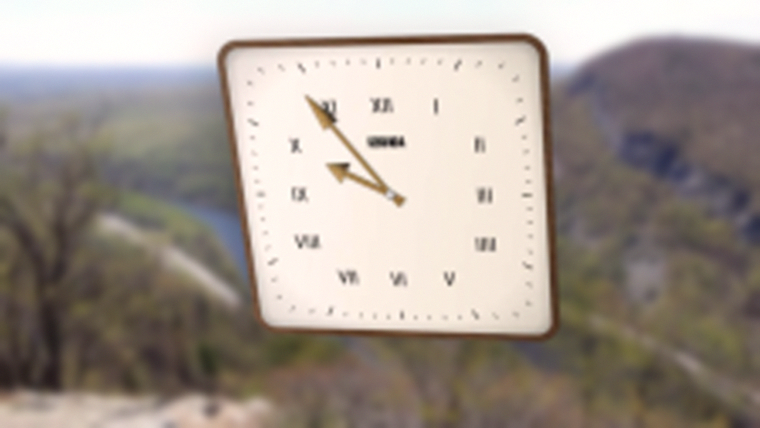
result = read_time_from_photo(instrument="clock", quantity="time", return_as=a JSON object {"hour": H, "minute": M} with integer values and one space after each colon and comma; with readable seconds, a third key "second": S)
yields {"hour": 9, "minute": 54}
